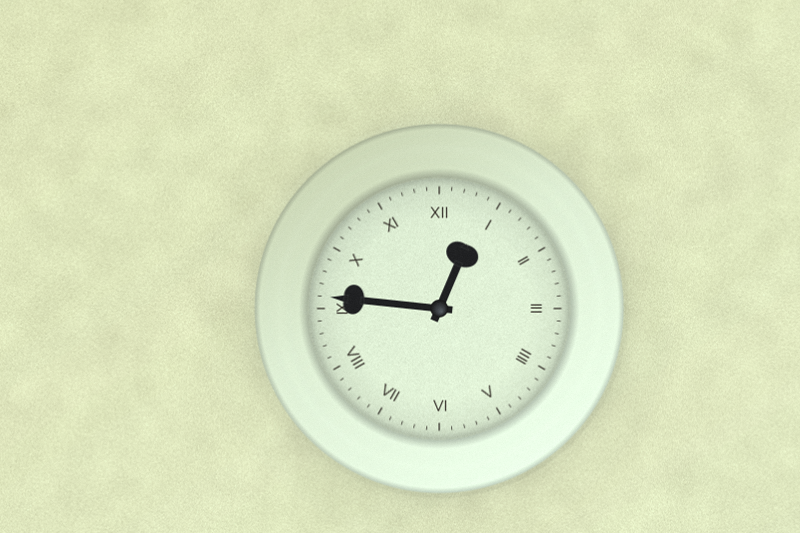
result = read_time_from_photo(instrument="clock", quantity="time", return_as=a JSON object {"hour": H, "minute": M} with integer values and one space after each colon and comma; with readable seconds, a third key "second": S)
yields {"hour": 12, "minute": 46}
